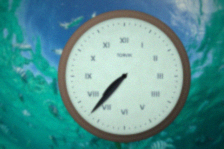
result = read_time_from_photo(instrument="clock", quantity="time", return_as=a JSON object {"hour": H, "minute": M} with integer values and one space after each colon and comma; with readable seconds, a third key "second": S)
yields {"hour": 7, "minute": 37}
